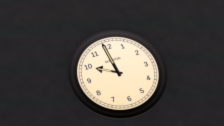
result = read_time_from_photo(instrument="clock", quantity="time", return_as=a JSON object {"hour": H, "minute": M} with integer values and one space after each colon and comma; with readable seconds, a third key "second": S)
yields {"hour": 9, "minute": 59}
